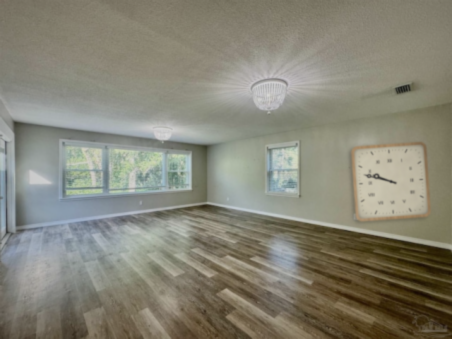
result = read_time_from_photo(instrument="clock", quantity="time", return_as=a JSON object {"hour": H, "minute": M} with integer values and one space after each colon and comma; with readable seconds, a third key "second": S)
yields {"hour": 9, "minute": 48}
